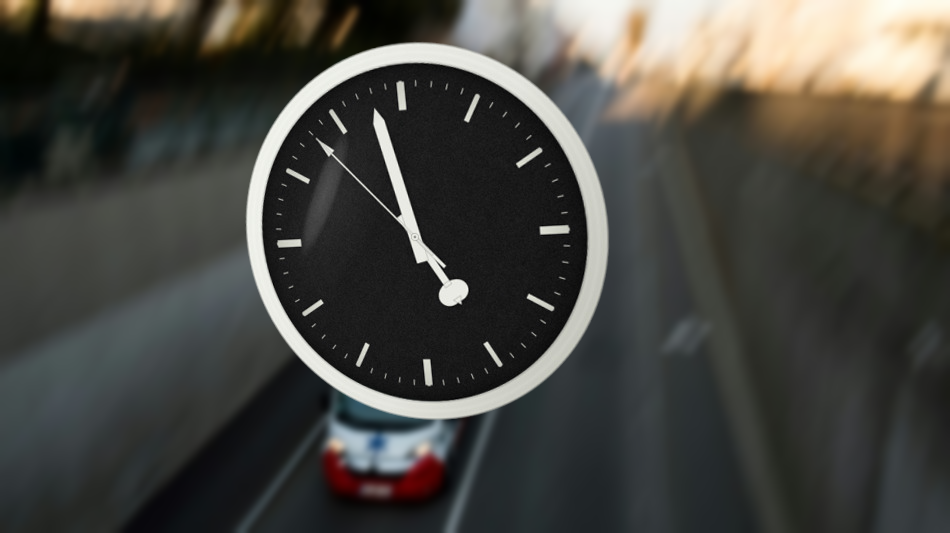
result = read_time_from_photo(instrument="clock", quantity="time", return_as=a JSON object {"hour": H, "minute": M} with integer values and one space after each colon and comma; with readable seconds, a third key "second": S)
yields {"hour": 4, "minute": 57, "second": 53}
